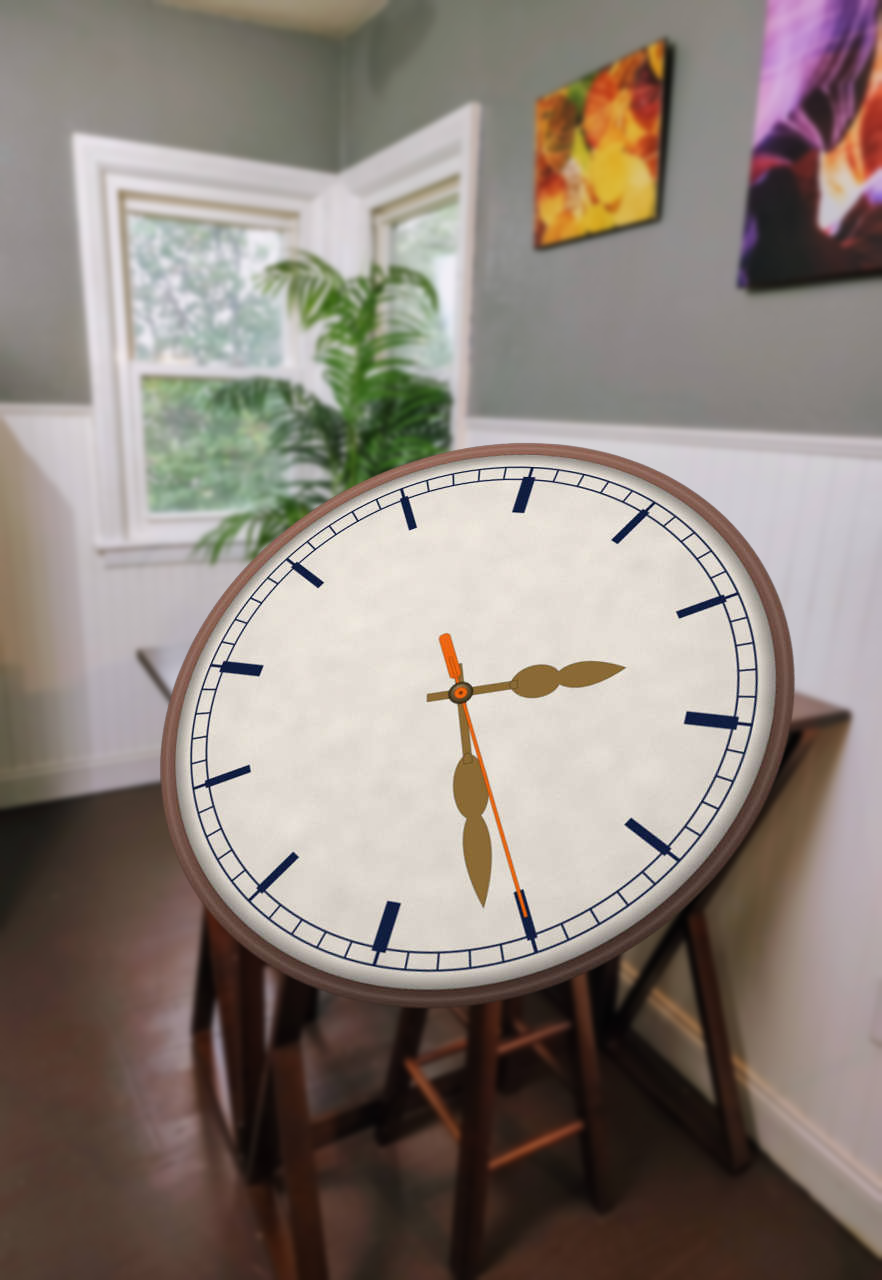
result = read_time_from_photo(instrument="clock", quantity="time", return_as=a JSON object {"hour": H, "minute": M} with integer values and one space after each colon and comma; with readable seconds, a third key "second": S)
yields {"hour": 2, "minute": 26, "second": 25}
